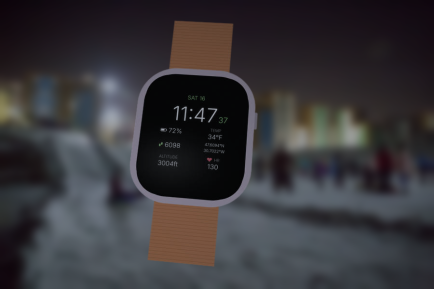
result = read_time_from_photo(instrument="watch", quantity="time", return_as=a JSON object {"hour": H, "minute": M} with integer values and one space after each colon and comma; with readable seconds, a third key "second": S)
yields {"hour": 11, "minute": 47, "second": 37}
